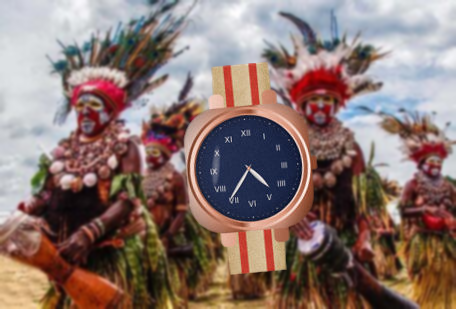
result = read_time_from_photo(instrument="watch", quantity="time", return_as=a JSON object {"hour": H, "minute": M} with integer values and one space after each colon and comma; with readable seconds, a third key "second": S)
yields {"hour": 4, "minute": 36}
